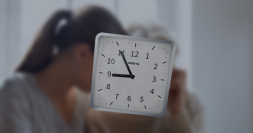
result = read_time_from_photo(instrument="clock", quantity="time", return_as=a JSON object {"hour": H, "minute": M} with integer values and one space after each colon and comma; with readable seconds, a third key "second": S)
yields {"hour": 8, "minute": 55}
